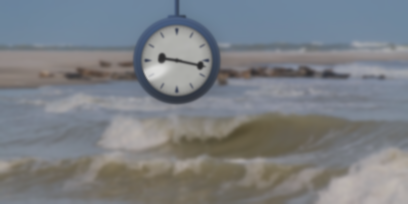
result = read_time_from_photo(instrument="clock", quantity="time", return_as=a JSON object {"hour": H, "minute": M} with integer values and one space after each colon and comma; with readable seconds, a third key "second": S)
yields {"hour": 9, "minute": 17}
